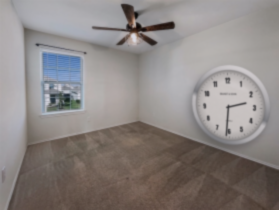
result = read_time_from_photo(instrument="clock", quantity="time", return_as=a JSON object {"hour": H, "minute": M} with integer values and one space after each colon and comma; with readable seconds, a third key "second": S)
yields {"hour": 2, "minute": 31}
